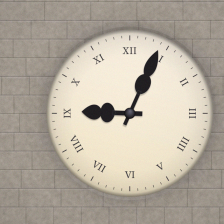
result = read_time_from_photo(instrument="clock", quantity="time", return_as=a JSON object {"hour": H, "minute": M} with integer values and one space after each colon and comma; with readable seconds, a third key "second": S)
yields {"hour": 9, "minute": 4}
